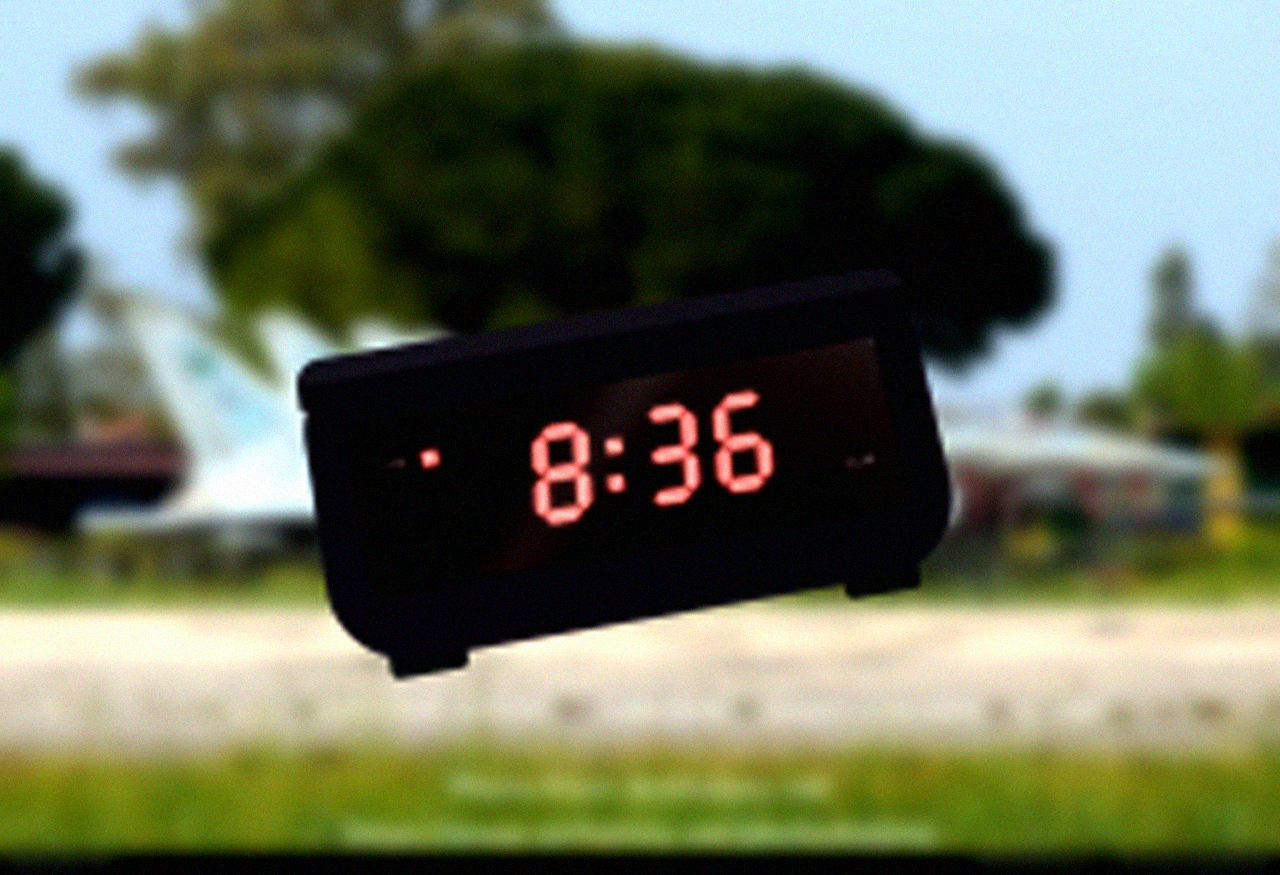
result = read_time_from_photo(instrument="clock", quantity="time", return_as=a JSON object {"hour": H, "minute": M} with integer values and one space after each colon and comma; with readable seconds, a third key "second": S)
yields {"hour": 8, "minute": 36}
